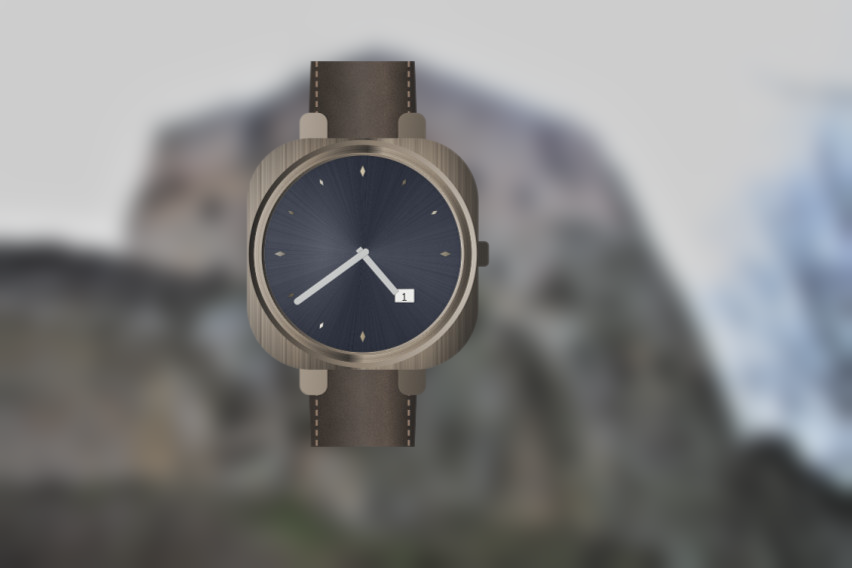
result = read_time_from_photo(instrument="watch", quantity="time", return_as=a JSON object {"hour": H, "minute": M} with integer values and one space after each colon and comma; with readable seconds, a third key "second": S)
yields {"hour": 4, "minute": 39}
